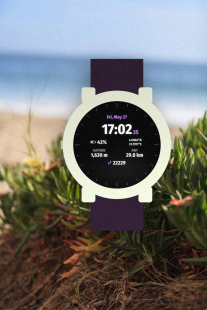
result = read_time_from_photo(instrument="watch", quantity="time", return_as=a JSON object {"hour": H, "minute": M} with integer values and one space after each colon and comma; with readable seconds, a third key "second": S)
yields {"hour": 17, "minute": 2}
